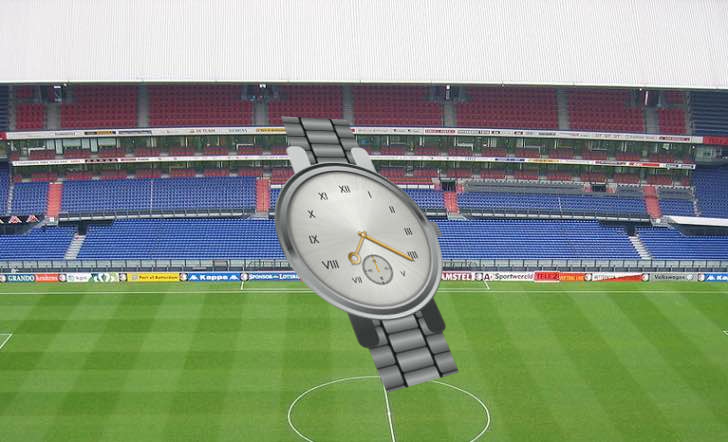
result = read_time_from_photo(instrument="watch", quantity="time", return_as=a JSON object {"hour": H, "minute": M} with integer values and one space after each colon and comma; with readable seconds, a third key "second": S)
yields {"hour": 7, "minute": 21}
